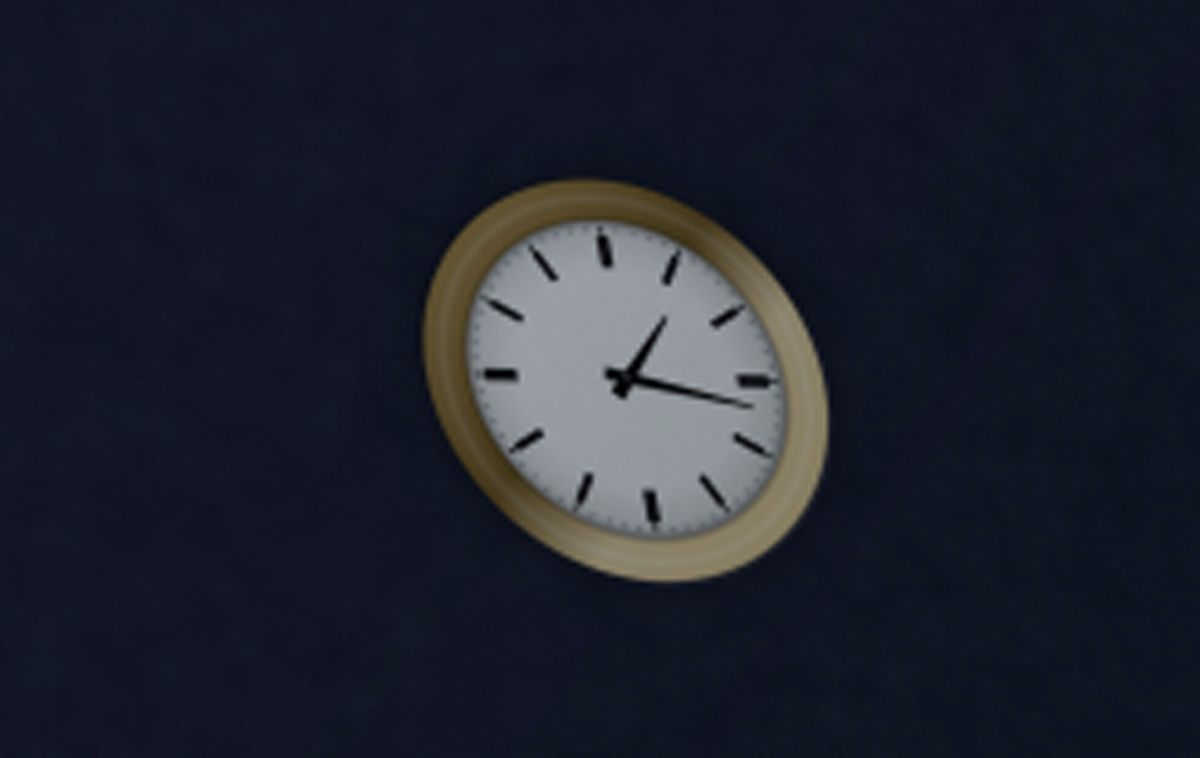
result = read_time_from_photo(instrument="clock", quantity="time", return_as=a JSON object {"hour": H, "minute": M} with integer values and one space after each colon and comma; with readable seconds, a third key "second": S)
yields {"hour": 1, "minute": 17}
